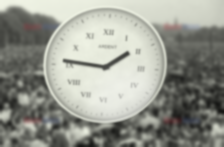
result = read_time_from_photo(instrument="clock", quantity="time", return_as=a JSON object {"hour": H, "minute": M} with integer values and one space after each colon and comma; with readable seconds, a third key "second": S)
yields {"hour": 1, "minute": 46}
